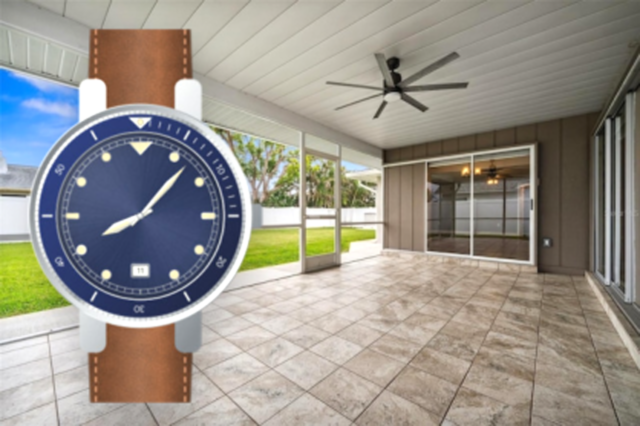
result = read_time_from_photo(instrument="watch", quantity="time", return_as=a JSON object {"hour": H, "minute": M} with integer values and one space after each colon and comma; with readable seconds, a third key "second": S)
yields {"hour": 8, "minute": 7}
